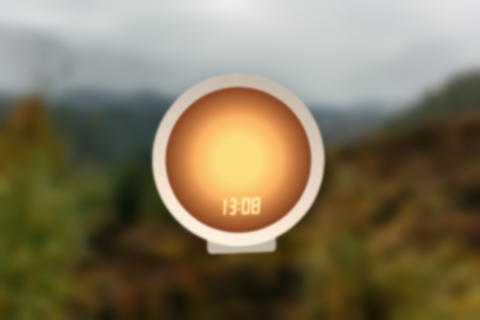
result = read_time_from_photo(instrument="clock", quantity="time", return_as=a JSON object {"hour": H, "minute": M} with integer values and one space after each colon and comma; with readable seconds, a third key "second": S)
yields {"hour": 13, "minute": 8}
